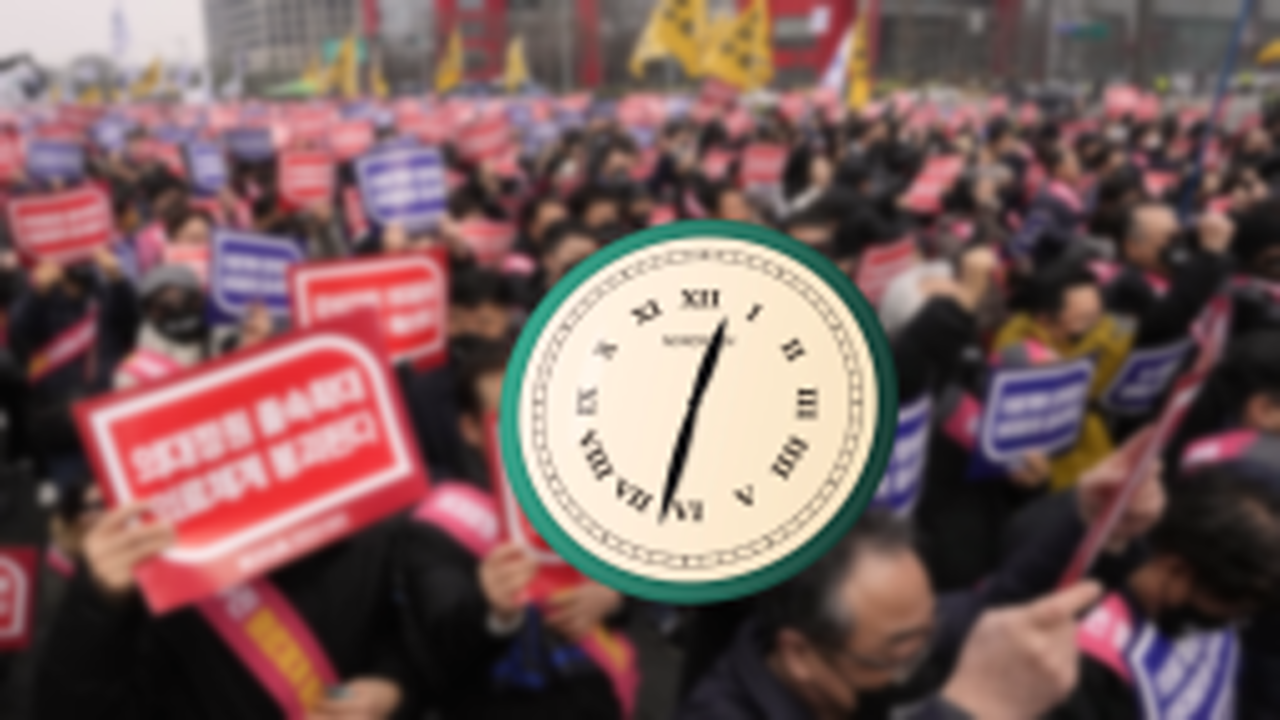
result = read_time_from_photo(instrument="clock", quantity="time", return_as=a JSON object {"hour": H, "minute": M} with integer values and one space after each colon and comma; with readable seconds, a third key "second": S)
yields {"hour": 12, "minute": 32}
